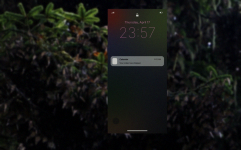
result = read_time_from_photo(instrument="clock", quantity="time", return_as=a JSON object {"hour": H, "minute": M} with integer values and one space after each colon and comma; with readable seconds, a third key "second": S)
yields {"hour": 23, "minute": 57}
